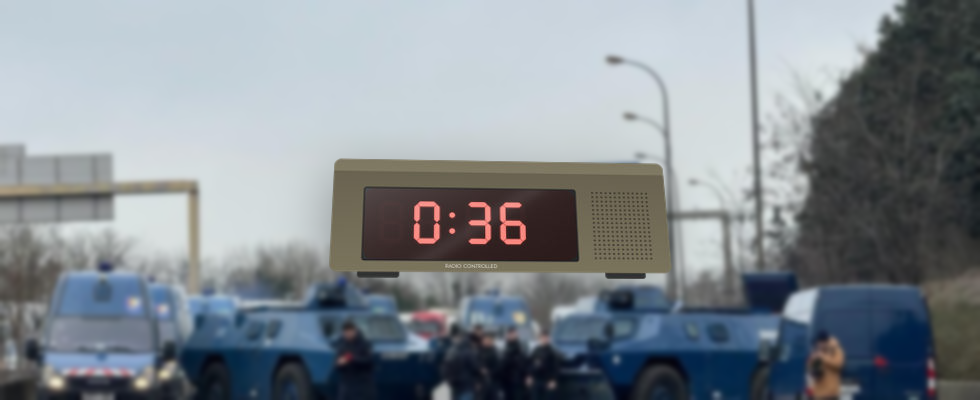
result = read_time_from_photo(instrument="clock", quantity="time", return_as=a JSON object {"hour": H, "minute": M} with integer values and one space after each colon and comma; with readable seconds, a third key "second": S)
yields {"hour": 0, "minute": 36}
